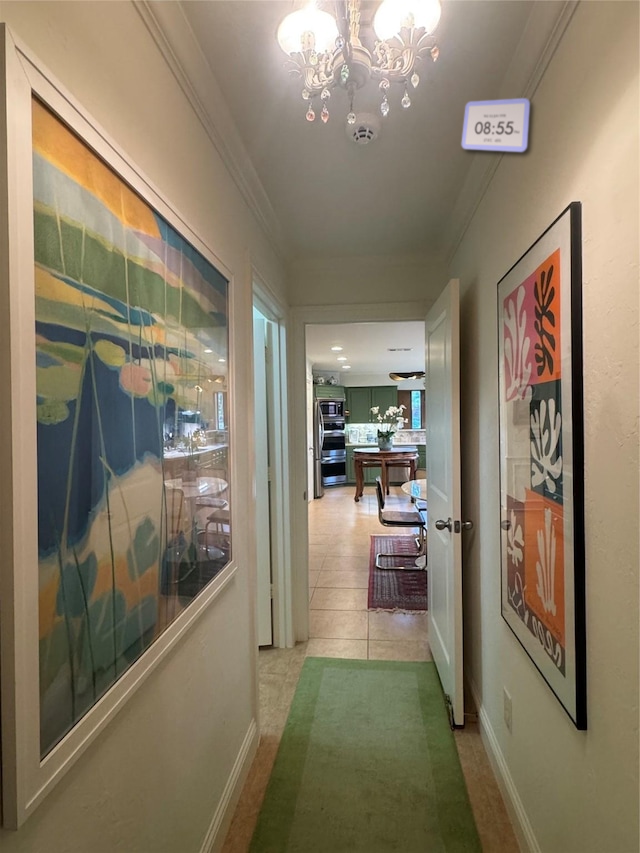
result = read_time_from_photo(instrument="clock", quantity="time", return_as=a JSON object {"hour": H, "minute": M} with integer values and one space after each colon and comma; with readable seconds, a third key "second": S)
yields {"hour": 8, "minute": 55}
